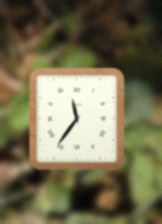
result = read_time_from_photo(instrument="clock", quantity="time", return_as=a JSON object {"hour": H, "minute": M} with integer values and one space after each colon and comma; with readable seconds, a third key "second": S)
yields {"hour": 11, "minute": 36}
